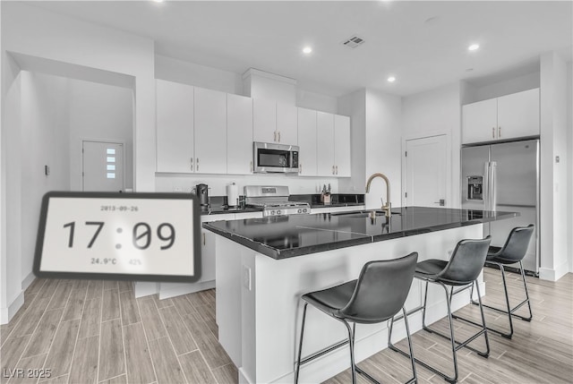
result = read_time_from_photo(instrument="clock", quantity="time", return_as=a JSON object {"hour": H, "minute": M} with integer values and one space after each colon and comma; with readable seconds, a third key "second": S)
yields {"hour": 17, "minute": 9}
